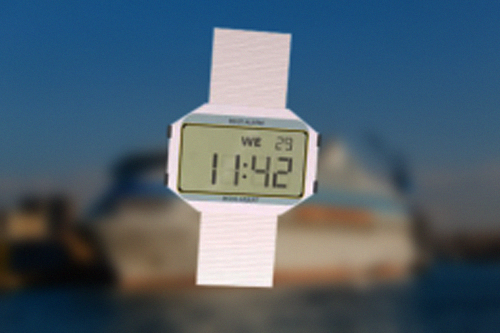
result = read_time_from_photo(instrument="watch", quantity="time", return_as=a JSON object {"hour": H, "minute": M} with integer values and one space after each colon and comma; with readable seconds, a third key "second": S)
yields {"hour": 11, "minute": 42}
